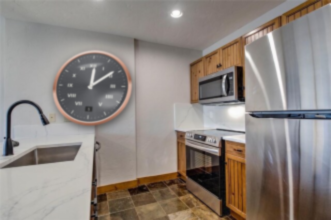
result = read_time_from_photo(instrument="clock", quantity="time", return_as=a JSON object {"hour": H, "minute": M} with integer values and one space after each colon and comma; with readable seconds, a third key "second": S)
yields {"hour": 12, "minute": 9}
